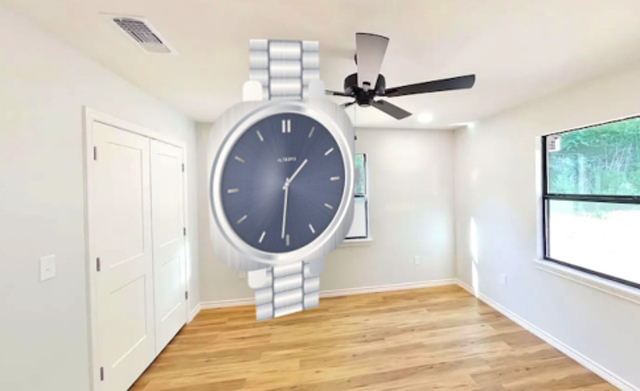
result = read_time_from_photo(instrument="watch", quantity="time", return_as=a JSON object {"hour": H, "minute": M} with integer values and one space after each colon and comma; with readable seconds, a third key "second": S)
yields {"hour": 1, "minute": 31}
